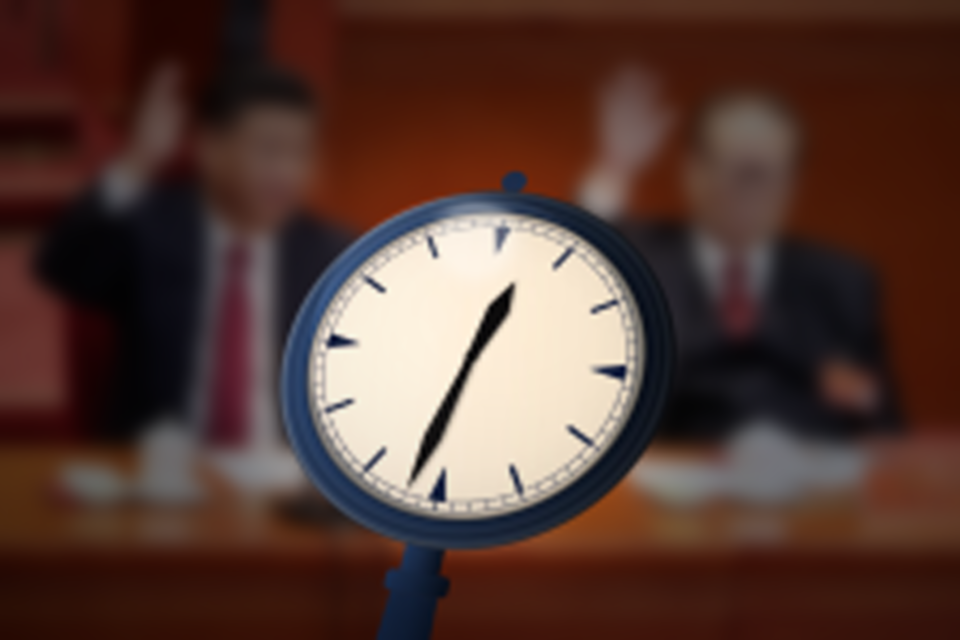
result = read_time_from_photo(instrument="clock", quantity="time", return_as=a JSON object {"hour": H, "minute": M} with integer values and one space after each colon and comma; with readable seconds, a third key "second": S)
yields {"hour": 12, "minute": 32}
